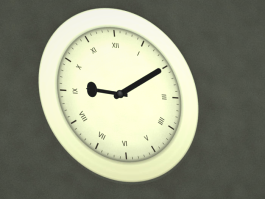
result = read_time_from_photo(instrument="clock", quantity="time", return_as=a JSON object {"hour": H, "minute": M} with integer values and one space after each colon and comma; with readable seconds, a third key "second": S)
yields {"hour": 9, "minute": 10}
